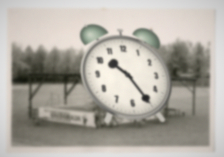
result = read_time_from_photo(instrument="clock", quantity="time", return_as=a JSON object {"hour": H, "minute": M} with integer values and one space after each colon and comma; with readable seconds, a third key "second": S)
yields {"hour": 10, "minute": 25}
